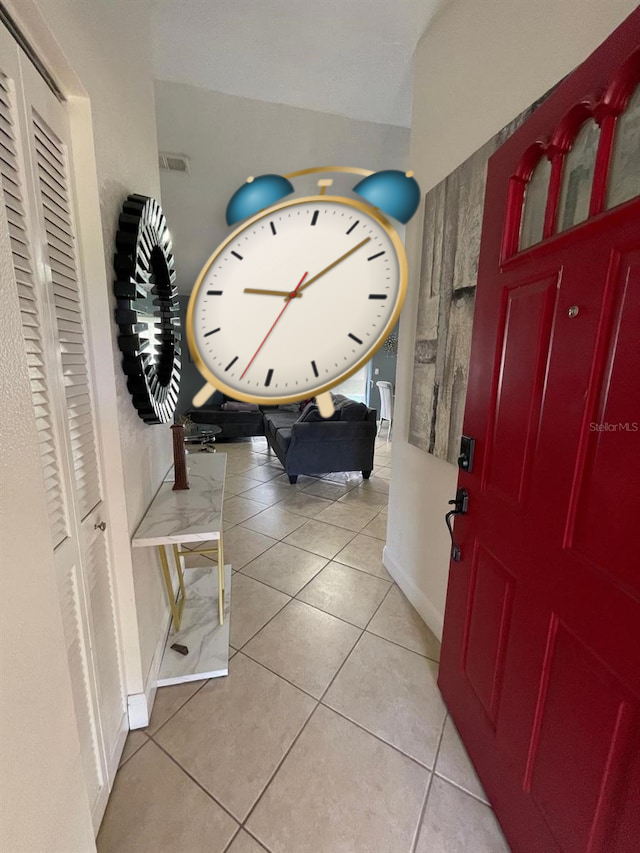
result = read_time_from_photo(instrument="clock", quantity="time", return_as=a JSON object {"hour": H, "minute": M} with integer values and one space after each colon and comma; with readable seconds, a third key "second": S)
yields {"hour": 9, "minute": 7, "second": 33}
